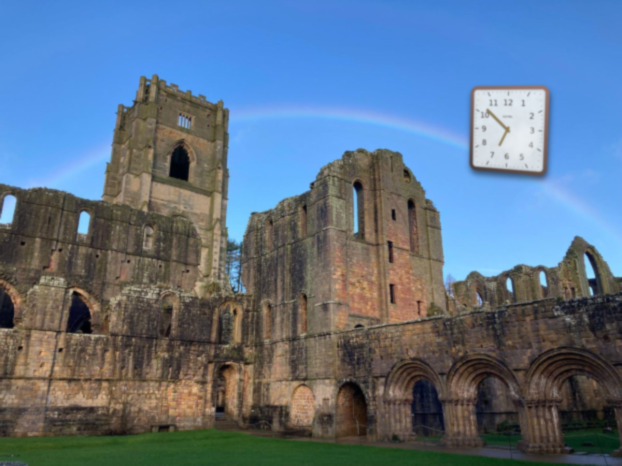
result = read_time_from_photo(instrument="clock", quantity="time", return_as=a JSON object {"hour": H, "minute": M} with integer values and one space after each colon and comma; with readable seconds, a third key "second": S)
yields {"hour": 6, "minute": 52}
